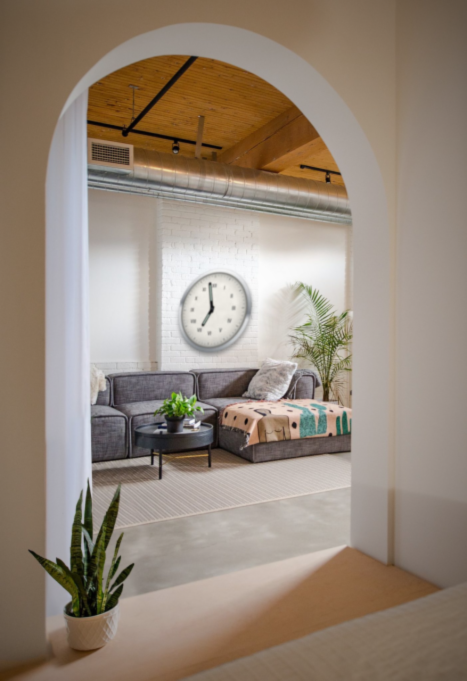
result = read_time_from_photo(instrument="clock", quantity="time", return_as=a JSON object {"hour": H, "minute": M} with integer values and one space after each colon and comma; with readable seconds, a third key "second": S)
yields {"hour": 6, "minute": 58}
